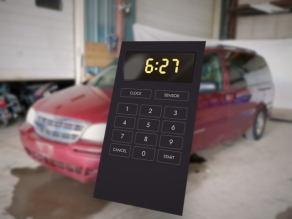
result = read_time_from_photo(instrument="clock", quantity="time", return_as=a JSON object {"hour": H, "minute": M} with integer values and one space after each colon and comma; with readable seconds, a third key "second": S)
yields {"hour": 6, "minute": 27}
